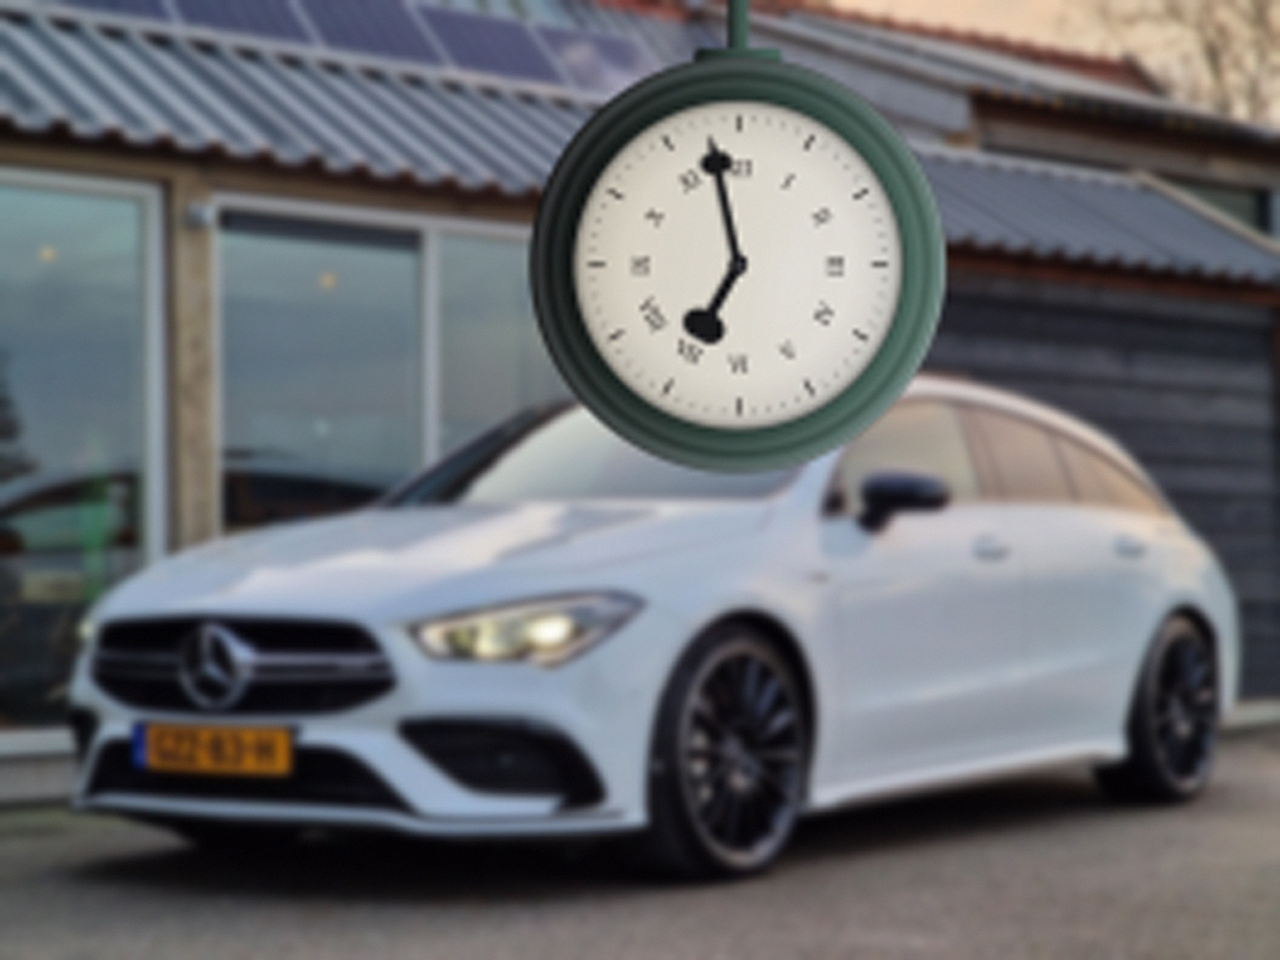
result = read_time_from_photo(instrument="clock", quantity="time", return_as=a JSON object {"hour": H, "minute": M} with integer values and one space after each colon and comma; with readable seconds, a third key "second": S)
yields {"hour": 6, "minute": 58}
